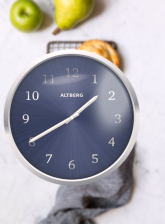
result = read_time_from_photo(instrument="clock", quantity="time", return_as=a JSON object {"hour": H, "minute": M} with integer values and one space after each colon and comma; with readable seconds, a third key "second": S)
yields {"hour": 1, "minute": 40}
